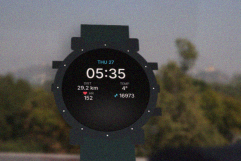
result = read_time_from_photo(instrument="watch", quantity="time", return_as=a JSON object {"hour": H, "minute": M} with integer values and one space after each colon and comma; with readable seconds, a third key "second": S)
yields {"hour": 5, "minute": 35}
